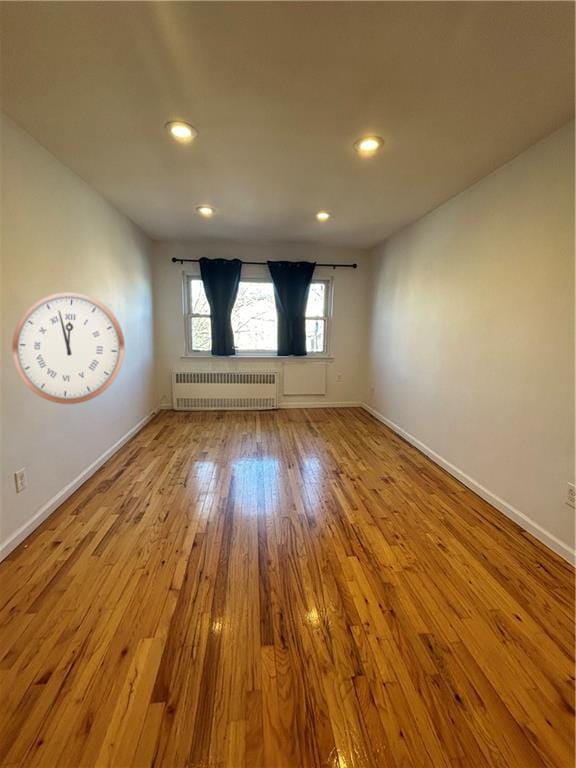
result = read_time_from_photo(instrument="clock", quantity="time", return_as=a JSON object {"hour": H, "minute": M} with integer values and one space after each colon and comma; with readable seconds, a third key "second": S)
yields {"hour": 11, "minute": 57}
